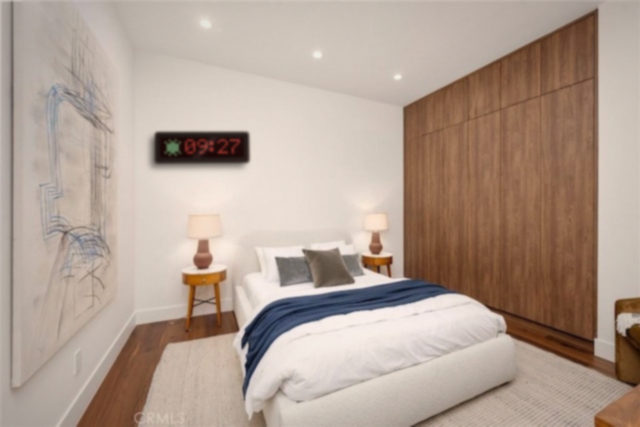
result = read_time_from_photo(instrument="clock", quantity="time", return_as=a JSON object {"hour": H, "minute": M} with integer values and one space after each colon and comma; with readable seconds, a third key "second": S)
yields {"hour": 9, "minute": 27}
